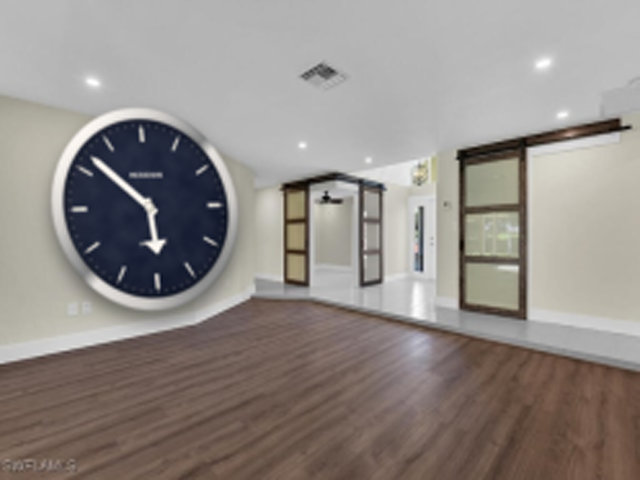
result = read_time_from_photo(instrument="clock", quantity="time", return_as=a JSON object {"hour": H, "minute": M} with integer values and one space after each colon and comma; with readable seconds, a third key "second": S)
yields {"hour": 5, "minute": 52}
